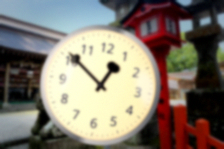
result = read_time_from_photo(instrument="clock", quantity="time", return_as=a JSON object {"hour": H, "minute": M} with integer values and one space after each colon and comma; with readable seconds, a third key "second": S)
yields {"hour": 12, "minute": 51}
